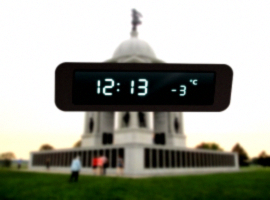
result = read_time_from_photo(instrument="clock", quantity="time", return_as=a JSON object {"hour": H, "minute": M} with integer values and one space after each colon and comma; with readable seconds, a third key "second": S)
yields {"hour": 12, "minute": 13}
